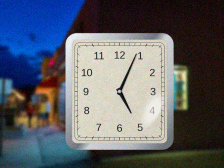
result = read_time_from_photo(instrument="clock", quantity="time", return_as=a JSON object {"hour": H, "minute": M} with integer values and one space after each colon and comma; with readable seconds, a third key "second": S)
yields {"hour": 5, "minute": 4}
